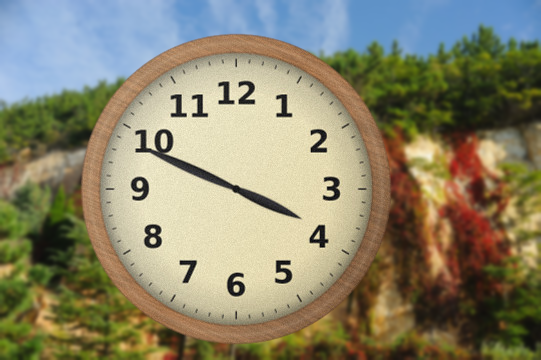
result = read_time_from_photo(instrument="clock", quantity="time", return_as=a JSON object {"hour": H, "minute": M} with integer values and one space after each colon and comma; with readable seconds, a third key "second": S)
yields {"hour": 3, "minute": 49}
